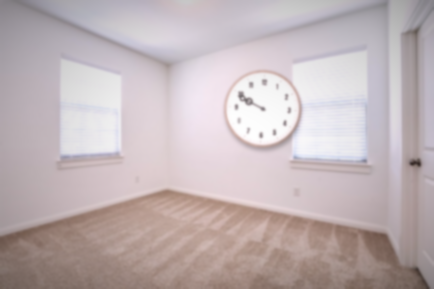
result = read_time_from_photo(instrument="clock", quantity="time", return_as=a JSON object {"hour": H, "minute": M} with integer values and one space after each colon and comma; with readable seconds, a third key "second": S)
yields {"hour": 9, "minute": 49}
